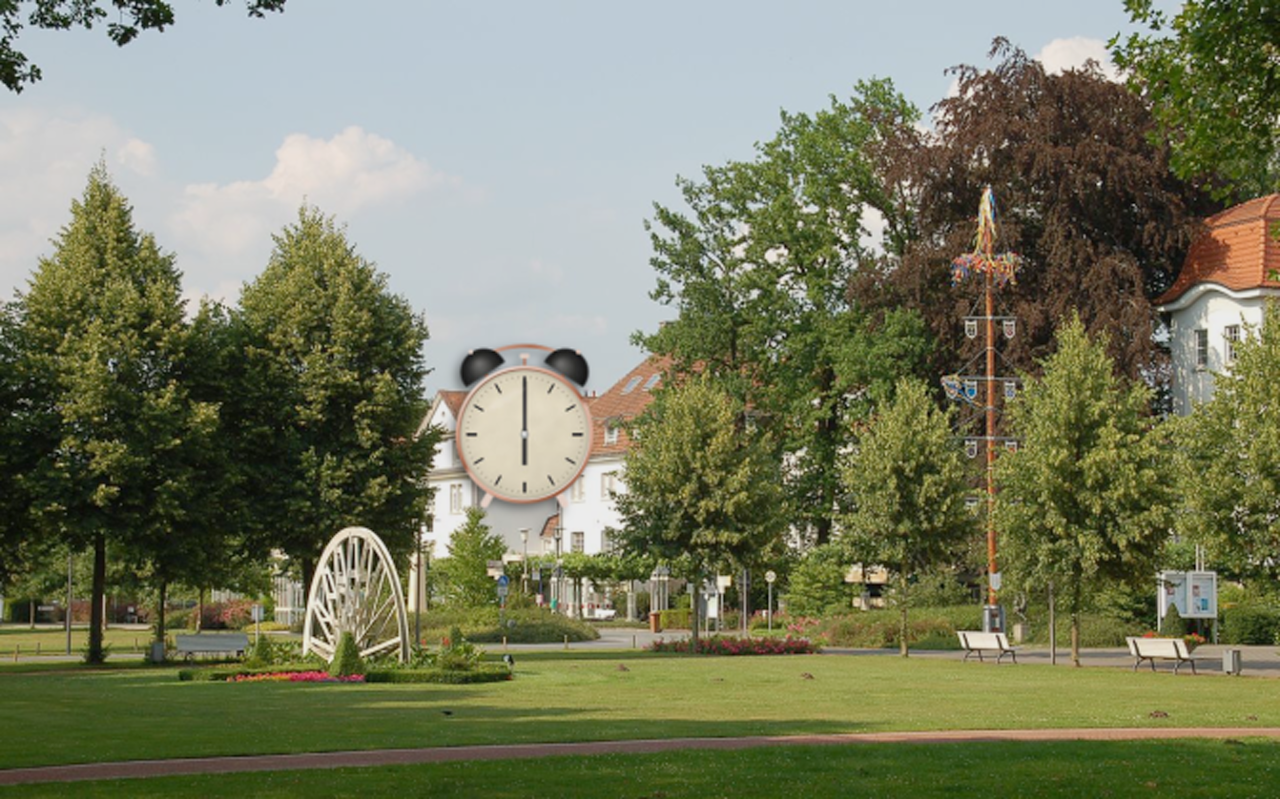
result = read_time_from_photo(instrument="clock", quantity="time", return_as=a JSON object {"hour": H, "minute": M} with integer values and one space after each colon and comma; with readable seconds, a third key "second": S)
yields {"hour": 6, "minute": 0}
